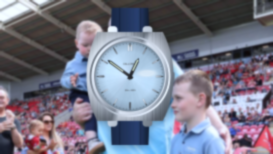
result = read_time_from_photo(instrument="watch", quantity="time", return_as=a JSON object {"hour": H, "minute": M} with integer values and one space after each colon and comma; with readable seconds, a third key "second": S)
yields {"hour": 12, "minute": 51}
